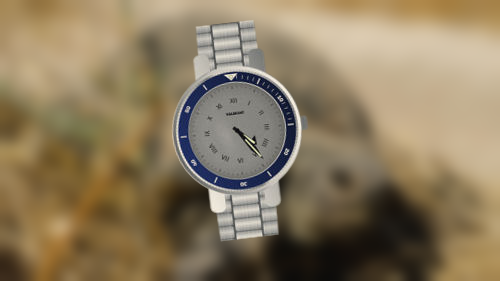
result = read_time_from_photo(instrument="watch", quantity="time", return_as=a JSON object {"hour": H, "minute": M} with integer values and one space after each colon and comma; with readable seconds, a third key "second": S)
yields {"hour": 4, "minute": 24}
